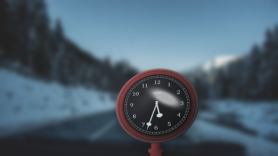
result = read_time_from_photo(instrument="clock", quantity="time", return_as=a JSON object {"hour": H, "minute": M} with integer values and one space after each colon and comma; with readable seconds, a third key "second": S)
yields {"hour": 5, "minute": 33}
